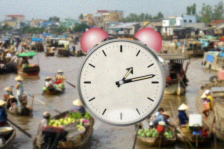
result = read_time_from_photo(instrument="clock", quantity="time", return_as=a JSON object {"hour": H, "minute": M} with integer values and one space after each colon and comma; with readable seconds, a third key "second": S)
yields {"hour": 1, "minute": 13}
